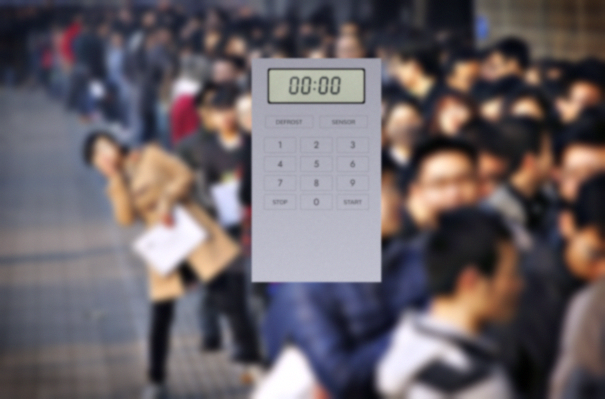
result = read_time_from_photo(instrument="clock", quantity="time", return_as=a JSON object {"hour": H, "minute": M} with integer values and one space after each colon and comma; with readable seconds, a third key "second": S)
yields {"hour": 0, "minute": 0}
